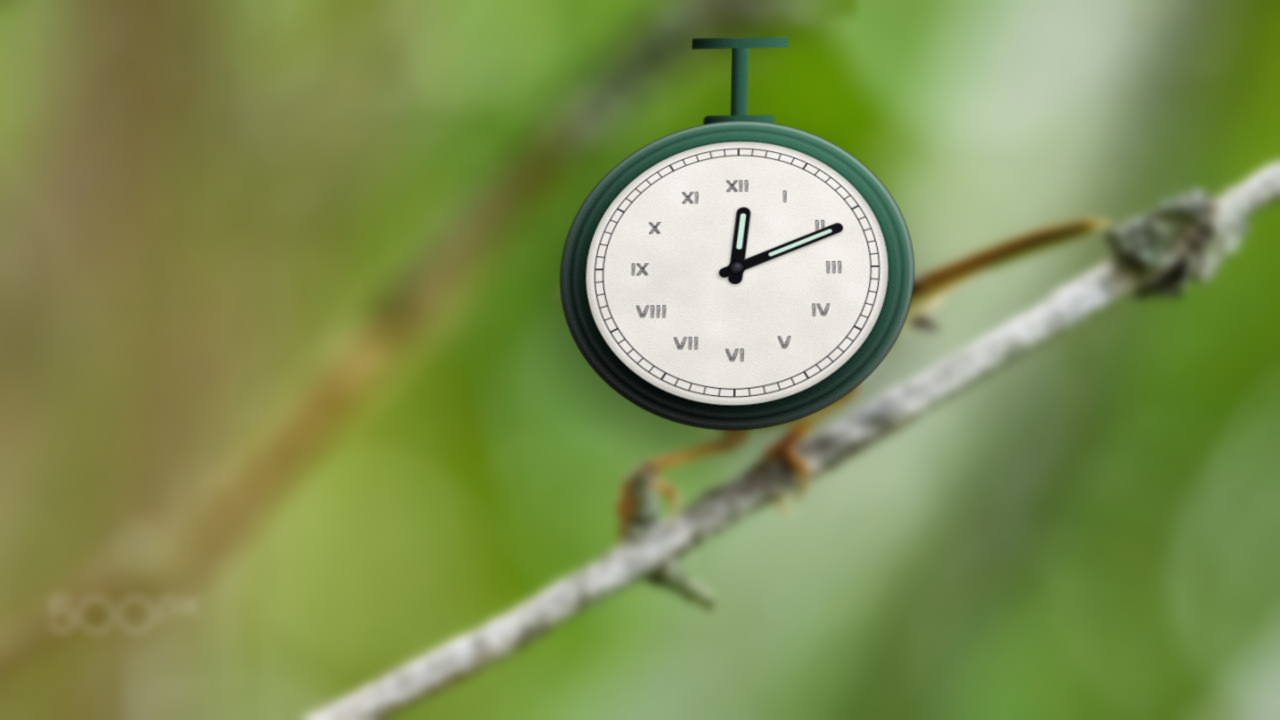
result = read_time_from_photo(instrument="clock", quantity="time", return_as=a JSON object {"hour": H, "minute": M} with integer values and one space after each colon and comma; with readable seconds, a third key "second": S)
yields {"hour": 12, "minute": 11}
